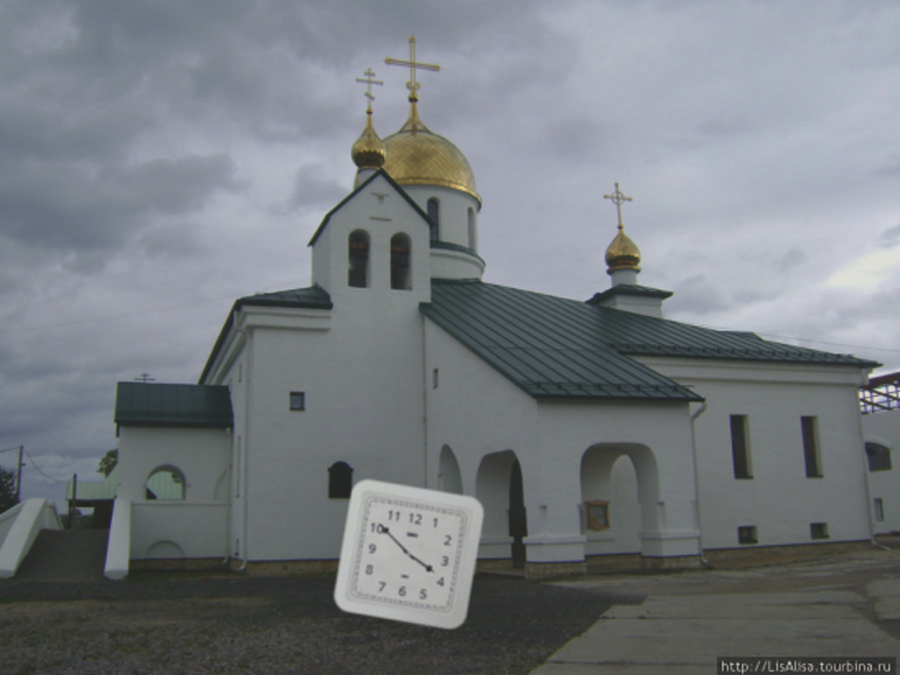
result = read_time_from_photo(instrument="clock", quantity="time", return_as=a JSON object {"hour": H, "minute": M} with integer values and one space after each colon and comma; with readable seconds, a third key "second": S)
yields {"hour": 3, "minute": 51}
